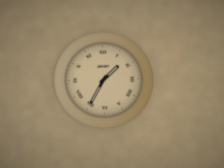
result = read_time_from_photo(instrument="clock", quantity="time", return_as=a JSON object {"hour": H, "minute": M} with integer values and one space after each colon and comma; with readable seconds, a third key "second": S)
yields {"hour": 1, "minute": 35}
